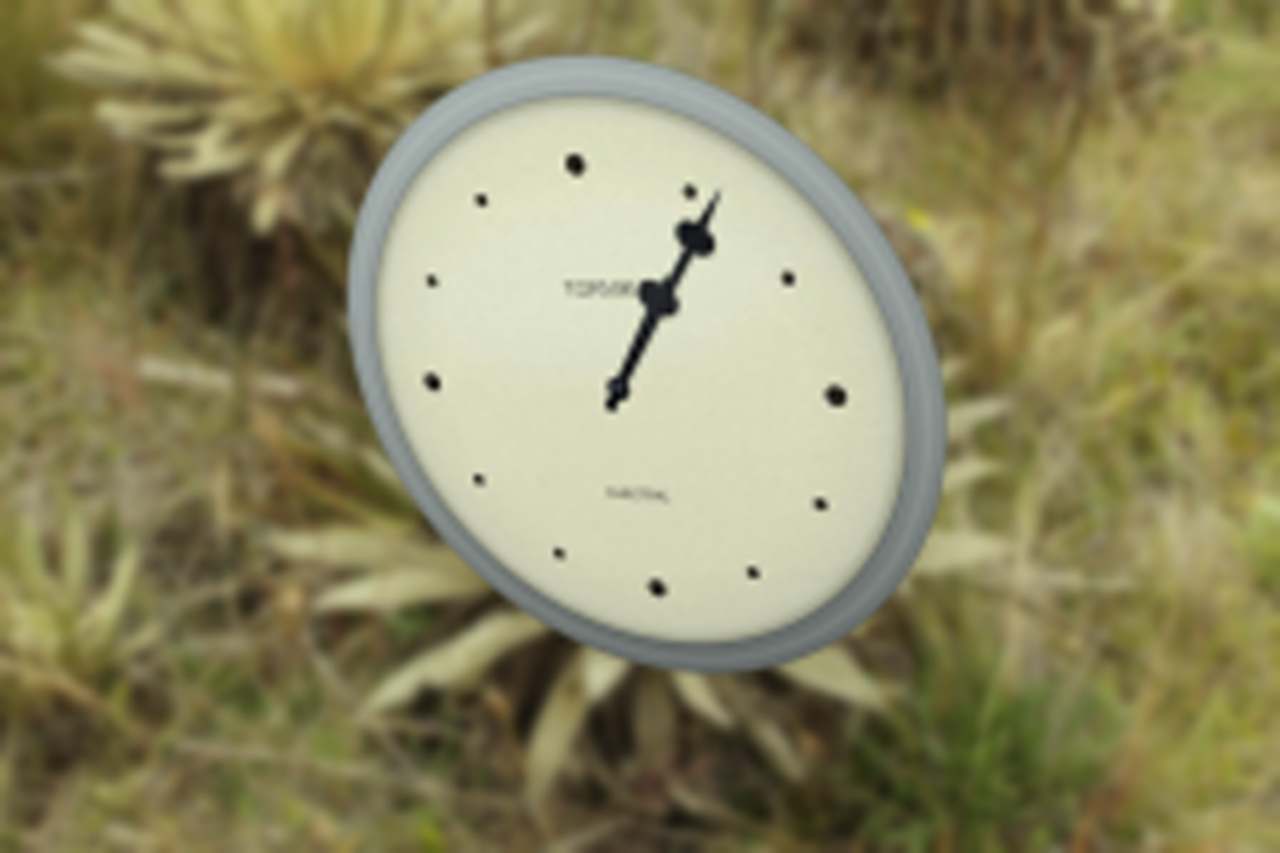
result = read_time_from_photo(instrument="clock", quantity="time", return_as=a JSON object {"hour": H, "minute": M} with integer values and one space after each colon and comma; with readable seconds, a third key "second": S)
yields {"hour": 1, "minute": 6}
